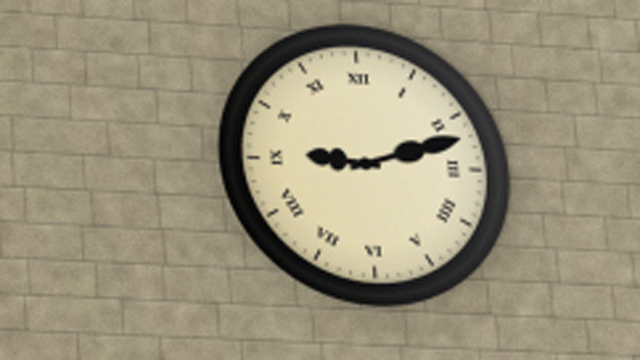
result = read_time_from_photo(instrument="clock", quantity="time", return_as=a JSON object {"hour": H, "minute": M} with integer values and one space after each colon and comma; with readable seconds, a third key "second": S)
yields {"hour": 9, "minute": 12}
